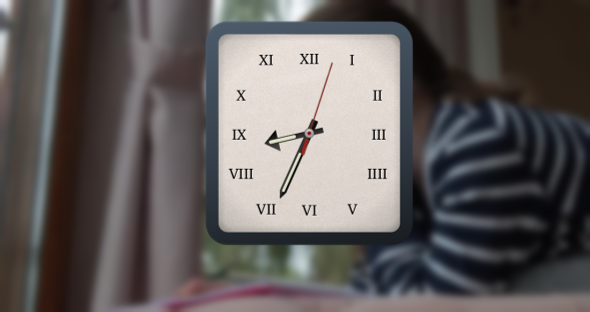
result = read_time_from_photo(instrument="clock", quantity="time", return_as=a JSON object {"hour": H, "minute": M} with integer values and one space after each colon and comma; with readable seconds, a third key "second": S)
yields {"hour": 8, "minute": 34, "second": 3}
